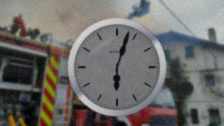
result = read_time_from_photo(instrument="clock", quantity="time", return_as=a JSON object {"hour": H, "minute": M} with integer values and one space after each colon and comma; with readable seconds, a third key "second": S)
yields {"hour": 6, "minute": 3}
